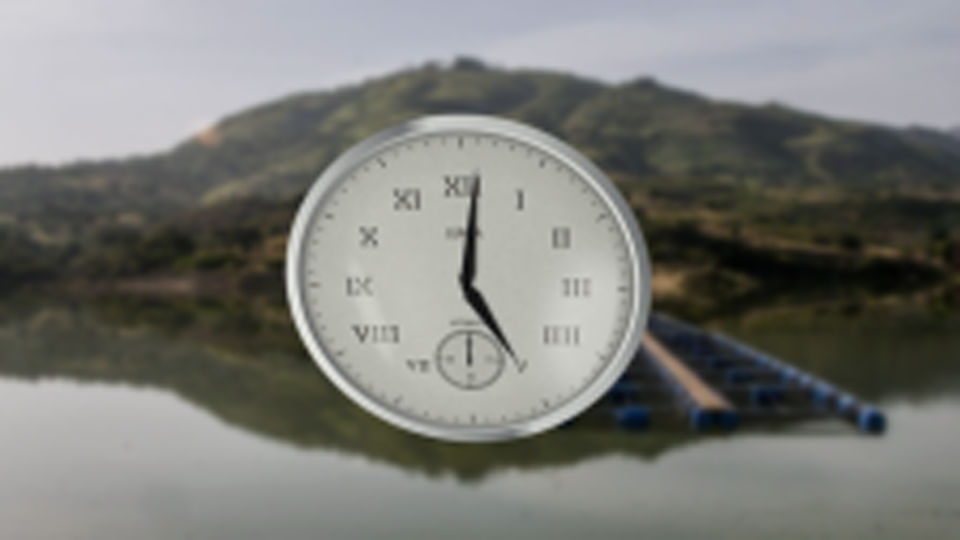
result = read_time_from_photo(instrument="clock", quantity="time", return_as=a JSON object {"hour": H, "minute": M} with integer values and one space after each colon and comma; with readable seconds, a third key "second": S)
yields {"hour": 5, "minute": 1}
